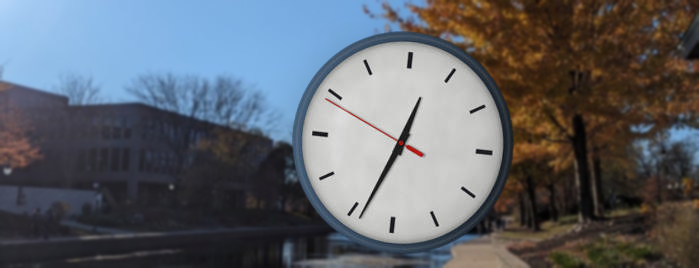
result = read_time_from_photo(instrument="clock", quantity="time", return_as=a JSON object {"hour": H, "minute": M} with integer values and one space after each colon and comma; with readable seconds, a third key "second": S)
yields {"hour": 12, "minute": 33, "second": 49}
